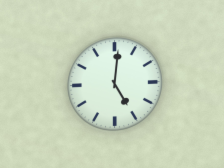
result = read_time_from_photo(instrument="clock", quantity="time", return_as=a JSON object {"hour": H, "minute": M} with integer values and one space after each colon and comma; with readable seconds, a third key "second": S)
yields {"hour": 5, "minute": 1}
